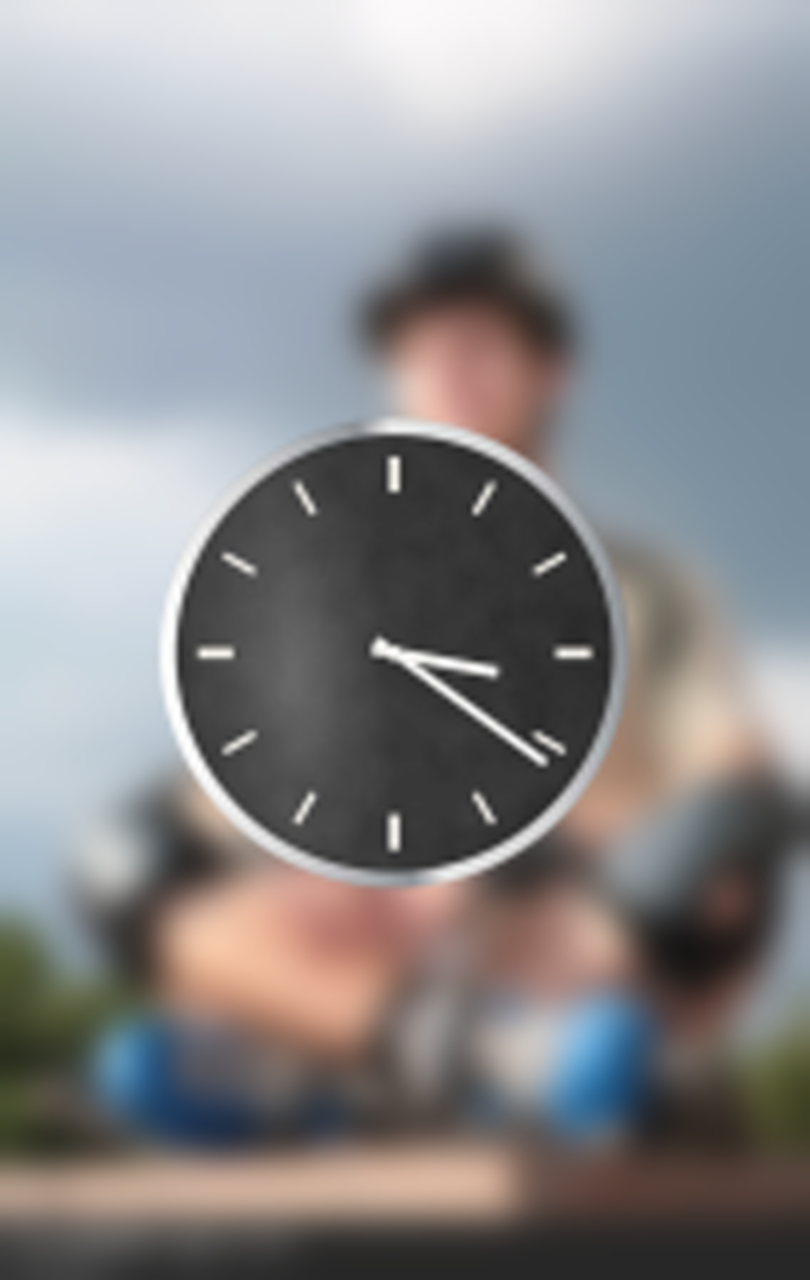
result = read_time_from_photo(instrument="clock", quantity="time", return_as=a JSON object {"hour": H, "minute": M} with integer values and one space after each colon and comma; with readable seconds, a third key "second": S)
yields {"hour": 3, "minute": 21}
